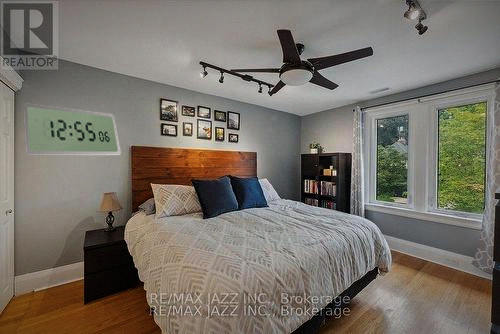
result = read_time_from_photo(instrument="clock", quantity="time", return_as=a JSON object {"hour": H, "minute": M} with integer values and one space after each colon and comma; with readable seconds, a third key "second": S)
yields {"hour": 12, "minute": 55, "second": 6}
